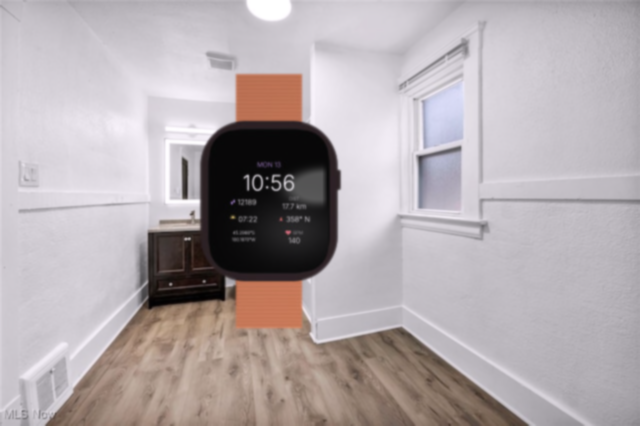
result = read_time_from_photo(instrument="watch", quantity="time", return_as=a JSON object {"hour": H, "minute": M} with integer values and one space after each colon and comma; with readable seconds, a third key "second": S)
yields {"hour": 10, "minute": 56}
